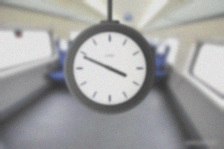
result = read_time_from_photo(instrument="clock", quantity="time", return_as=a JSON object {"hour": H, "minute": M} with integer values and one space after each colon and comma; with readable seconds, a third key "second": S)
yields {"hour": 3, "minute": 49}
